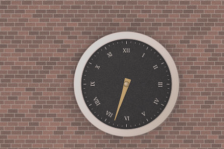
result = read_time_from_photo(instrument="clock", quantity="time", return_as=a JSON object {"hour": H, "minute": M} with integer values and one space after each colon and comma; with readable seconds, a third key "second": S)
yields {"hour": 6, "minute": 33}
